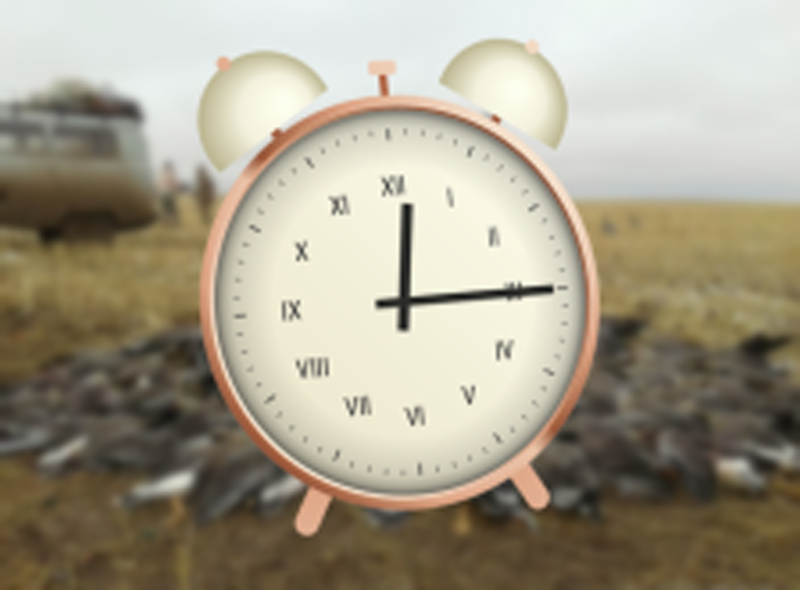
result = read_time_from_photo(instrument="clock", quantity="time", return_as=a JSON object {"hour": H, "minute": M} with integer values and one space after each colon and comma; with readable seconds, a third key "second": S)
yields {"hour": 12, "minute": 15}
